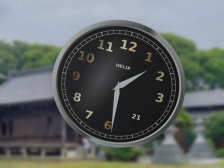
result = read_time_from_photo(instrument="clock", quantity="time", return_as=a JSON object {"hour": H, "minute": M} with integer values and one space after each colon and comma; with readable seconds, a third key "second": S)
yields {"hour": 1, "minute": 29}
